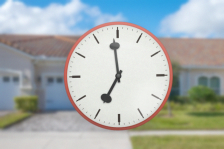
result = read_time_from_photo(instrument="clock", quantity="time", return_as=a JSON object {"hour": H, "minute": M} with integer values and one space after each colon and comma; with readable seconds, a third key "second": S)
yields {"hour": 6, "minute": 59}
